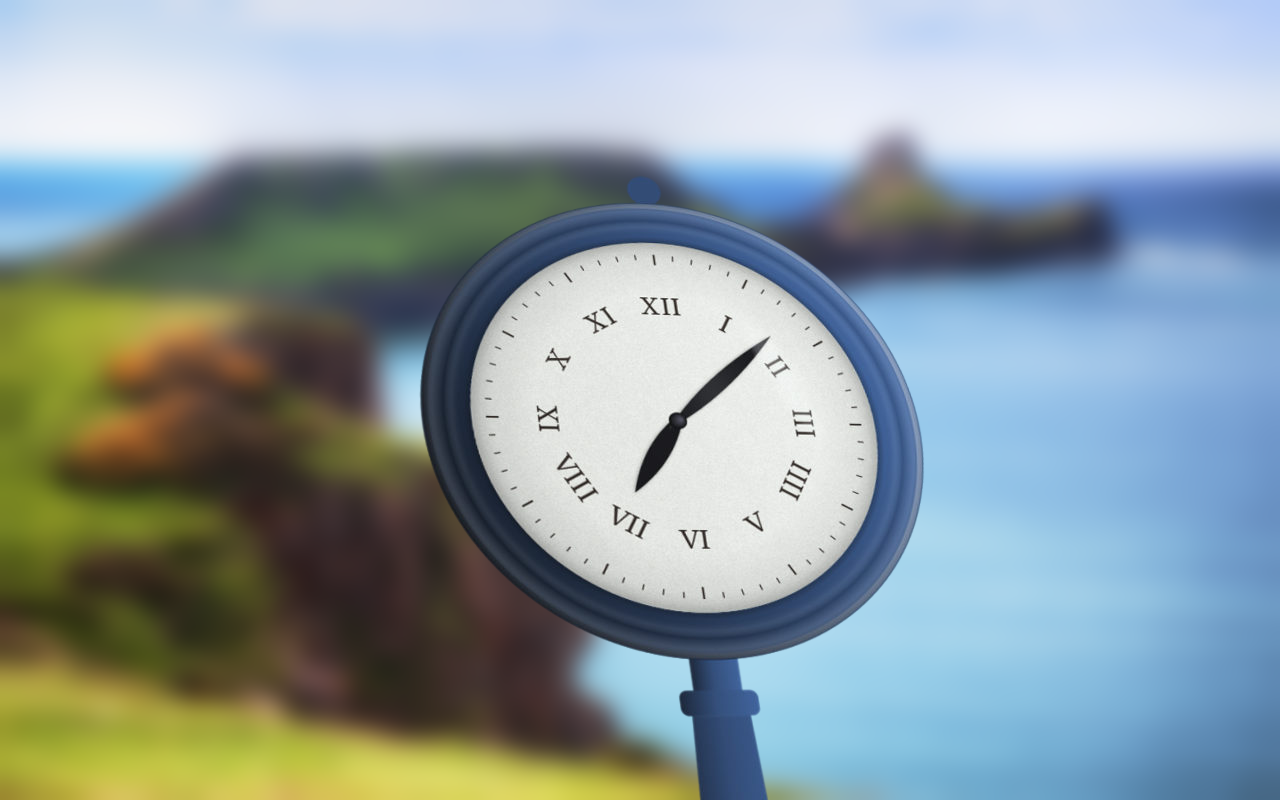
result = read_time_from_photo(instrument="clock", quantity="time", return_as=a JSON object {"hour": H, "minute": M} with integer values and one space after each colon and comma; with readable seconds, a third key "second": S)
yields {"hour": 7, "minute": 8}
